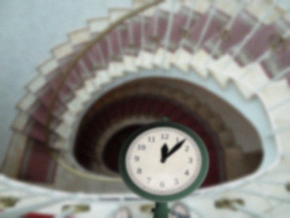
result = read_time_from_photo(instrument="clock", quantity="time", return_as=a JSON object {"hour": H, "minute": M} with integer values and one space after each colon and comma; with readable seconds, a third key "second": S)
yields {"hour": 12, "minute": 7}
